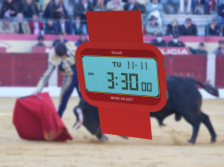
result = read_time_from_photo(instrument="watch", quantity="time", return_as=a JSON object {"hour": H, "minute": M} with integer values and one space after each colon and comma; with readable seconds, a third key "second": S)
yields {"hour": 3, "minute": 30}
